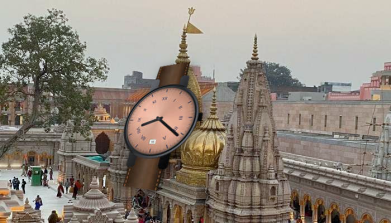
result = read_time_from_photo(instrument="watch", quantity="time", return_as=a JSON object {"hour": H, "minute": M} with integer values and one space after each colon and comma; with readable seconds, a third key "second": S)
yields {"hour": 8, "minute": 21}
